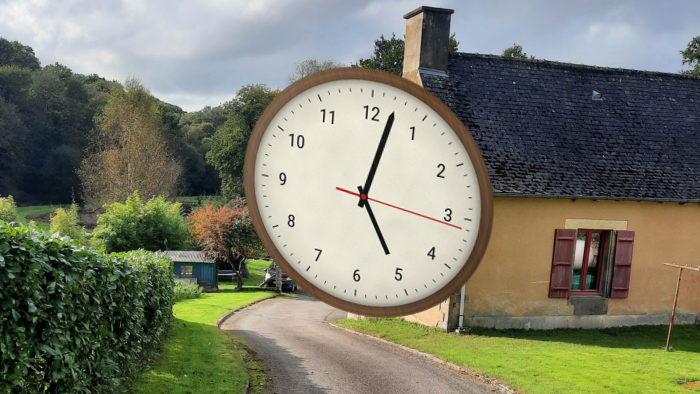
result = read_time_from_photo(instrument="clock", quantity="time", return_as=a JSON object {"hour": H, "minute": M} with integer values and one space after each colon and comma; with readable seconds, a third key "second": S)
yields {"hour": 5, "minute": 2, "second": 16}
